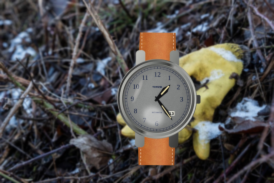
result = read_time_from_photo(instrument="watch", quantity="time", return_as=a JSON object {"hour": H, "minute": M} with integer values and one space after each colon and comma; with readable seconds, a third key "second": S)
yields {"hour": 1, "minute": 24}
